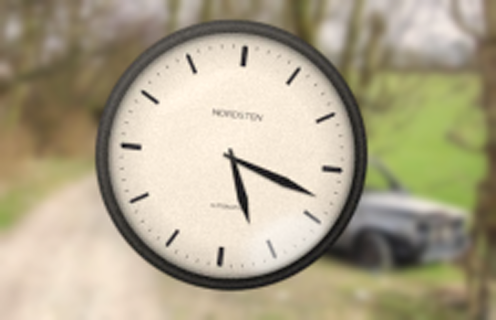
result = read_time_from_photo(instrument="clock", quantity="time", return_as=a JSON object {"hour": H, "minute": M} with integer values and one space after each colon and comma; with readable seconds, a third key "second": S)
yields {"hour": 5, "minute": 18}
